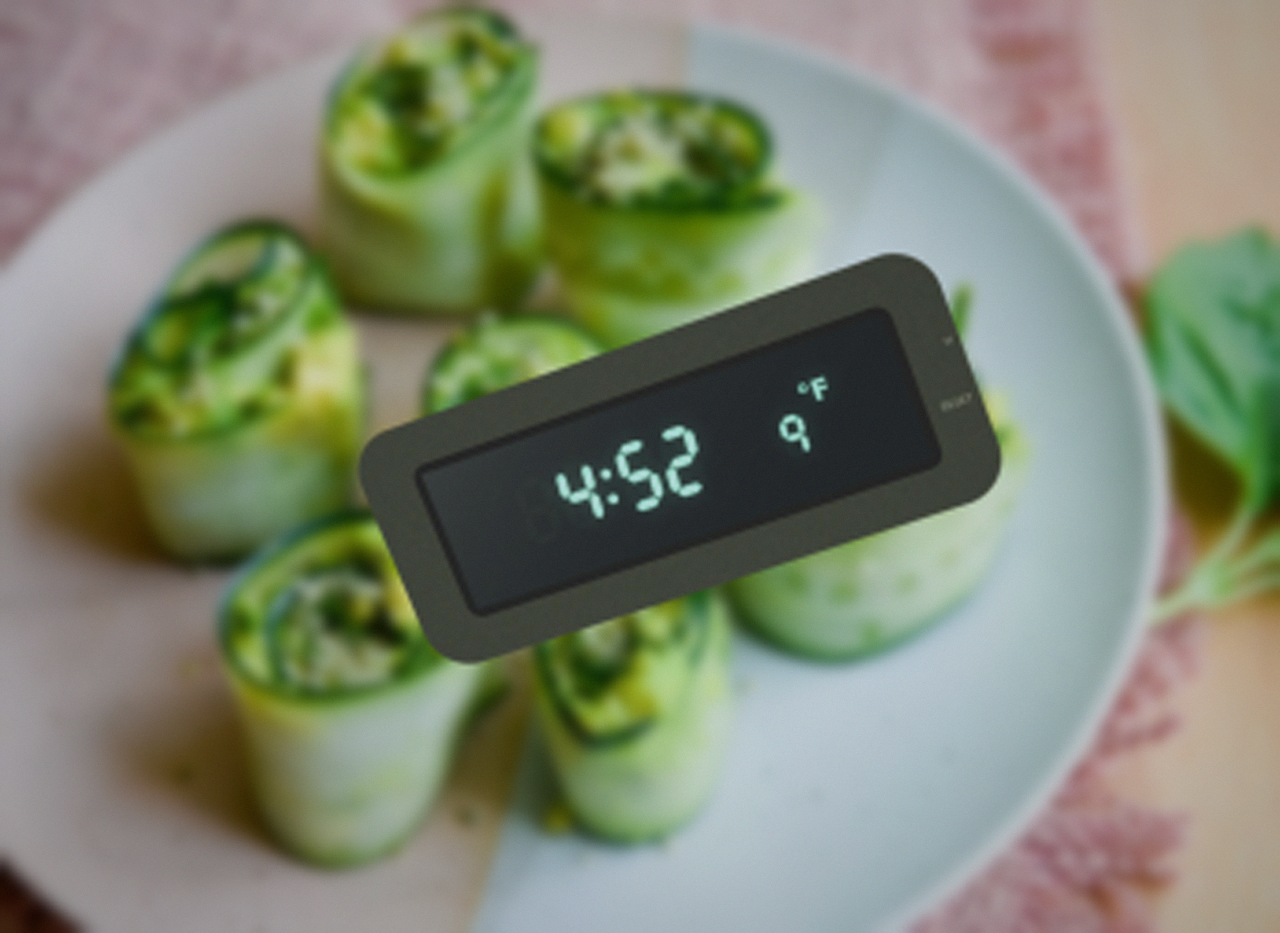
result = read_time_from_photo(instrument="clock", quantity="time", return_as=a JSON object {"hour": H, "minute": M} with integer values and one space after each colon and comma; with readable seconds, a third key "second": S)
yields {"hour": 4, "minute": 52}
